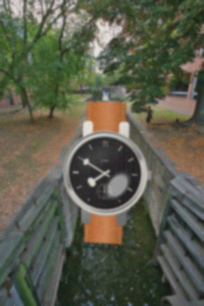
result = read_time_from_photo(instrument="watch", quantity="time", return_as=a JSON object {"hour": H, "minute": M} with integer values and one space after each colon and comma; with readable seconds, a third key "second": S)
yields {"hour": 7, "minute": 50}
